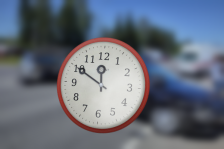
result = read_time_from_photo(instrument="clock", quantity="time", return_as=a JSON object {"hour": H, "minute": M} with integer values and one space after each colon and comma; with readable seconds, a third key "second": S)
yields {"hour": 11, "minute": 50}
